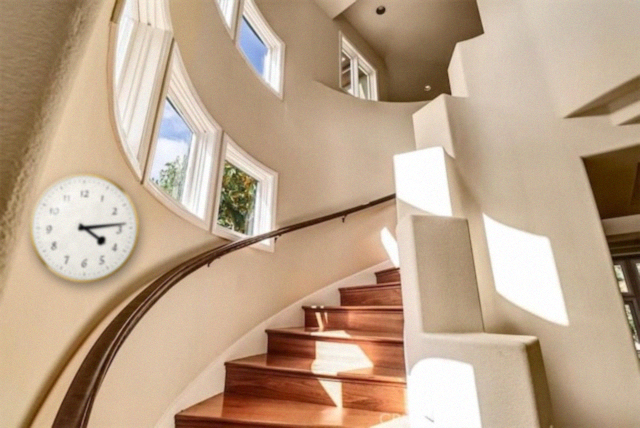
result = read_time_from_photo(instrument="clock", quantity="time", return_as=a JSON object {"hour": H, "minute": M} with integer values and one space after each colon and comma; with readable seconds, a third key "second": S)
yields {"hour": 4, "minute": 14}
